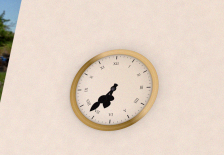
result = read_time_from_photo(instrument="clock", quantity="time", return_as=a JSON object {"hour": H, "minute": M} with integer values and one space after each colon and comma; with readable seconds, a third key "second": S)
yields {"hour": 6, "minute": 37}
